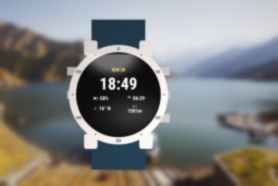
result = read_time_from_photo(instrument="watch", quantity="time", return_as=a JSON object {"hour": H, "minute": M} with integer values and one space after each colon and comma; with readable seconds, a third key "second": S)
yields {"hour": 18, "minute": 49}
